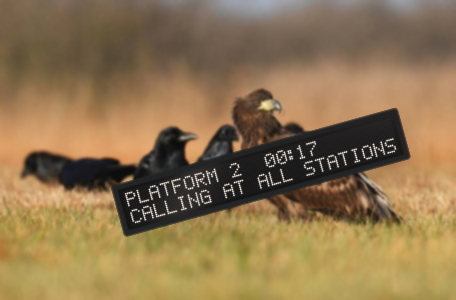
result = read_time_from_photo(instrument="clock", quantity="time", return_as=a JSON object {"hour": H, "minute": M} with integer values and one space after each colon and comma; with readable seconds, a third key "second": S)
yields {"hour": 0, "minute": 17}
